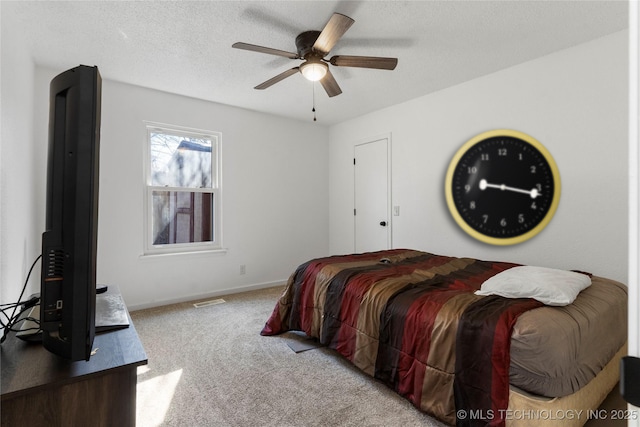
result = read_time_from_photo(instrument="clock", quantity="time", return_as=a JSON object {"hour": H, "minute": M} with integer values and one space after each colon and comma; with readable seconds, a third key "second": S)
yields {"hour": 9, "minute": 17}
